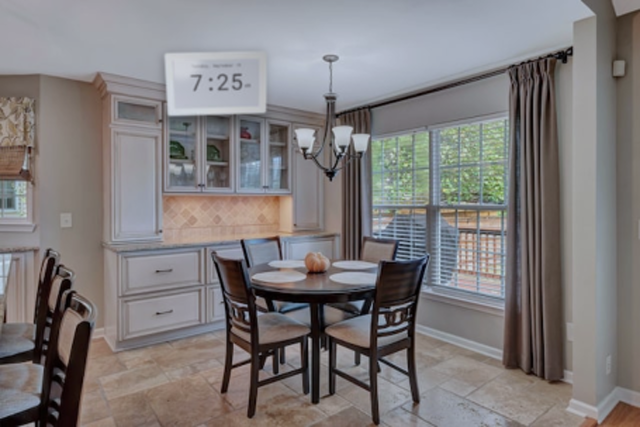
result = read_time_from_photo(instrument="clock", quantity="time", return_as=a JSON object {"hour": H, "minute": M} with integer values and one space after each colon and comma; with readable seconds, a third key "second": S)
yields {"hour": 7, "minute": 25}
